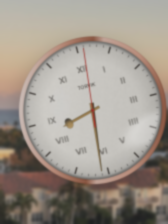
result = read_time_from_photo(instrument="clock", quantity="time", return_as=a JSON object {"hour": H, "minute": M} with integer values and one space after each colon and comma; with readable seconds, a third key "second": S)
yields {"hour": 8, "minute": 31, "second": 1}
